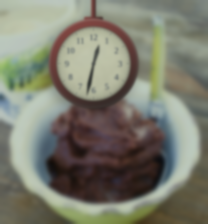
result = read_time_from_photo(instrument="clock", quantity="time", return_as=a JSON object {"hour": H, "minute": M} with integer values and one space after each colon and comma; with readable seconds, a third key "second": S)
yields {"hour": 12, "minute": 32}
